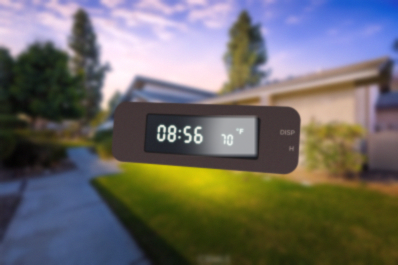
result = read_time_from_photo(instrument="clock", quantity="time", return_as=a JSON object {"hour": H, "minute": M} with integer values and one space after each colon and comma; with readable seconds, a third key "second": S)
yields {"hour": 8, "minute": 56}
